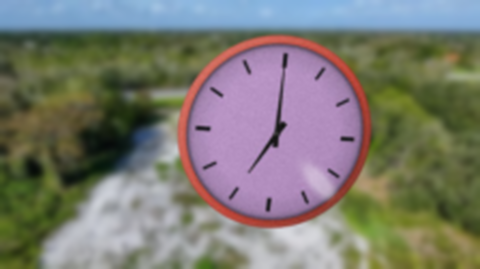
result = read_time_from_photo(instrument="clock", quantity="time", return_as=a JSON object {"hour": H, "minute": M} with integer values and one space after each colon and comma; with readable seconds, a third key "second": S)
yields {"hour": 7, "minute": 0}
